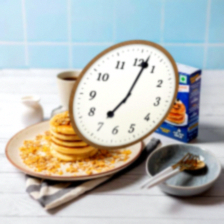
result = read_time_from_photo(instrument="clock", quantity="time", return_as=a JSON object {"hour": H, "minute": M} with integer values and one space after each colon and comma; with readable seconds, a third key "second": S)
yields {"hour": 7, "minute": 2}
